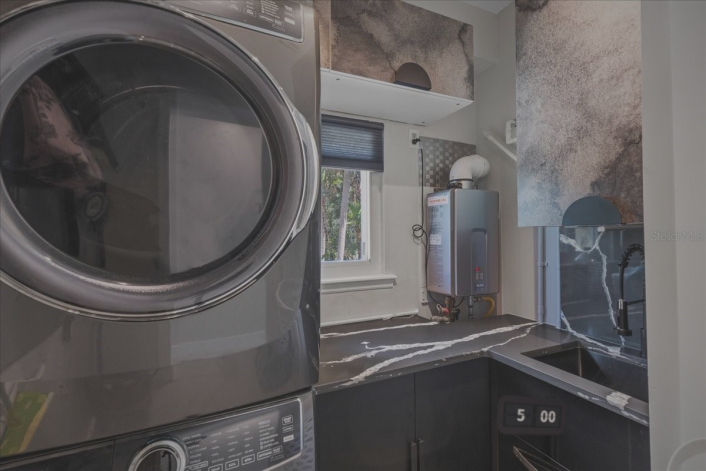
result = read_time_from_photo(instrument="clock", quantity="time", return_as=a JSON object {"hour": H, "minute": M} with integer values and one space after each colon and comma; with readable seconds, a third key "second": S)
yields {"hour": 5, "minute": 0}
